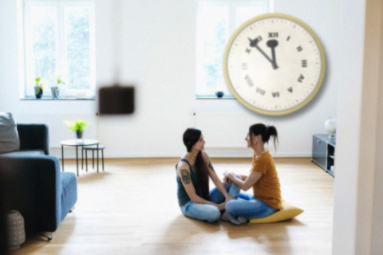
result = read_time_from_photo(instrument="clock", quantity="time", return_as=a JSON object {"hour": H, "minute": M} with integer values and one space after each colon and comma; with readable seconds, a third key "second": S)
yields {"hour": 11, "minute": 53}
